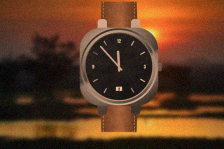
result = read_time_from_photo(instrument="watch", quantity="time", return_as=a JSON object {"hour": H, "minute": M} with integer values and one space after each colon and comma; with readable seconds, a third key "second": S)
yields {"hour": 11, "minute": 53}
